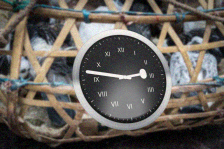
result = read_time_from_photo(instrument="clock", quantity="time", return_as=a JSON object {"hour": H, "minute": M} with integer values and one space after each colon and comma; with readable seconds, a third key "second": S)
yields {"hour": 2, "minute": 47}
